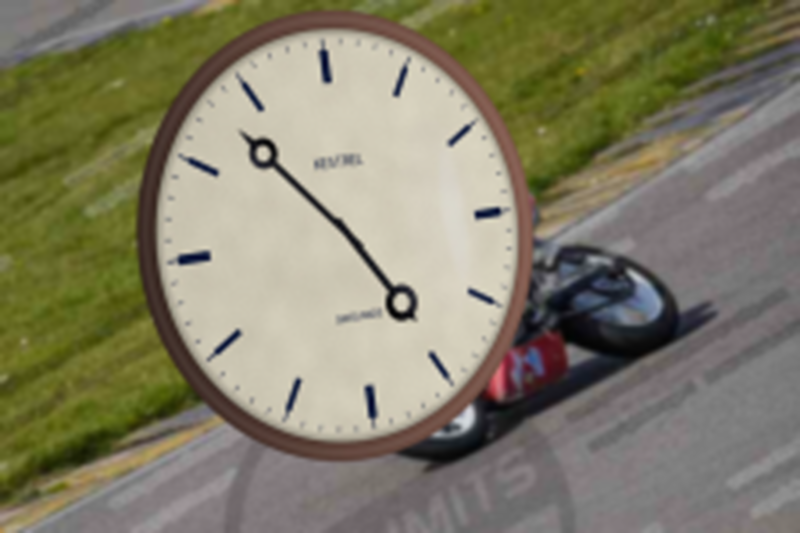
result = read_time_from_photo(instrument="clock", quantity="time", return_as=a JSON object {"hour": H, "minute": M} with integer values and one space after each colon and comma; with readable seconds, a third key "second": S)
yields {"hour": 4, "minute": 53}
